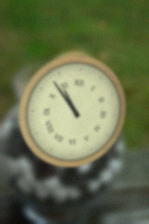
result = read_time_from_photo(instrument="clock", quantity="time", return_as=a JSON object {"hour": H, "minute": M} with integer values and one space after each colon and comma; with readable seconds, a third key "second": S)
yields {"hour": 10, "minute": 53}
